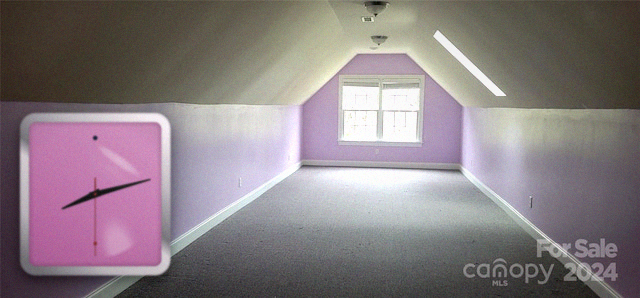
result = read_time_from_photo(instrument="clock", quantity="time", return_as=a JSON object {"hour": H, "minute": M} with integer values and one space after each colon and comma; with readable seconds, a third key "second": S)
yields {"hour": 8, "minute": 12, "second": 30}
